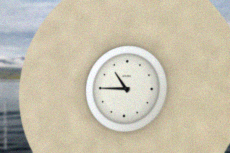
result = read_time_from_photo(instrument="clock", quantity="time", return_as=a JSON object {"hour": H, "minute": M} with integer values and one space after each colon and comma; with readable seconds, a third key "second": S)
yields {"hour": 10, "minute": 45}
